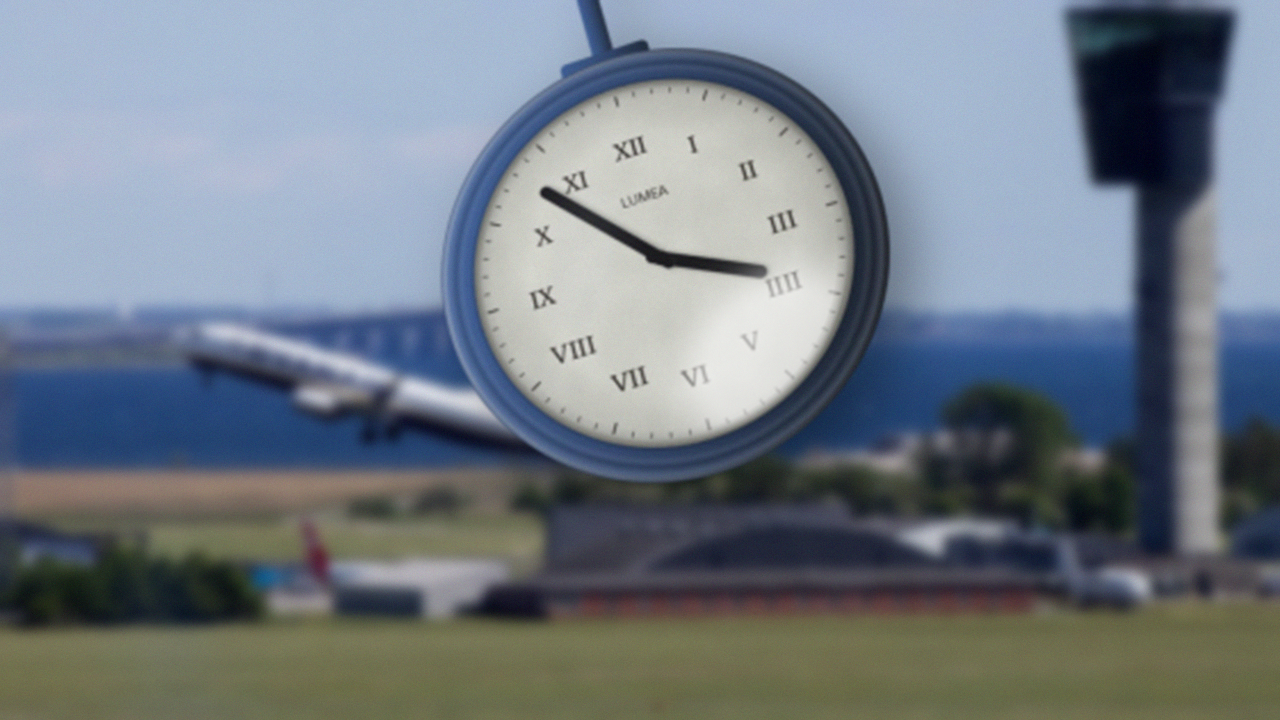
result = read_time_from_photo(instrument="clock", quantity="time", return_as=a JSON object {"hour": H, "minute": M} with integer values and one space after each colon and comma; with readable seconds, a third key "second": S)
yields {"hour": 3, "minute": 53}
